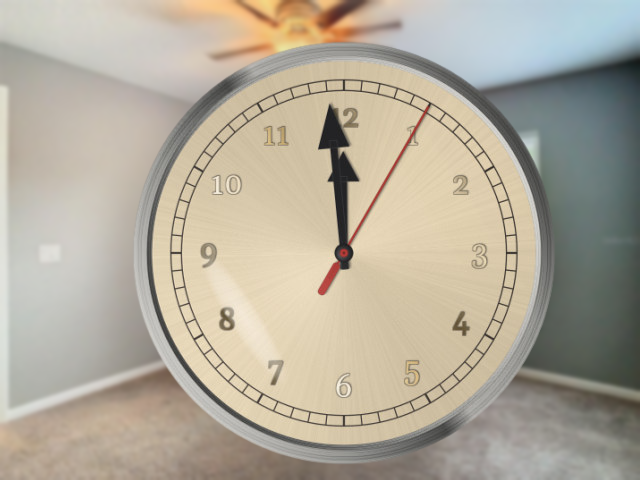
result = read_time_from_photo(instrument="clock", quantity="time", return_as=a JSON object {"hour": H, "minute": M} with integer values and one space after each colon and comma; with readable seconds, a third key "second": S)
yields {"hour": 11, "minute": 59, "second": 5}
